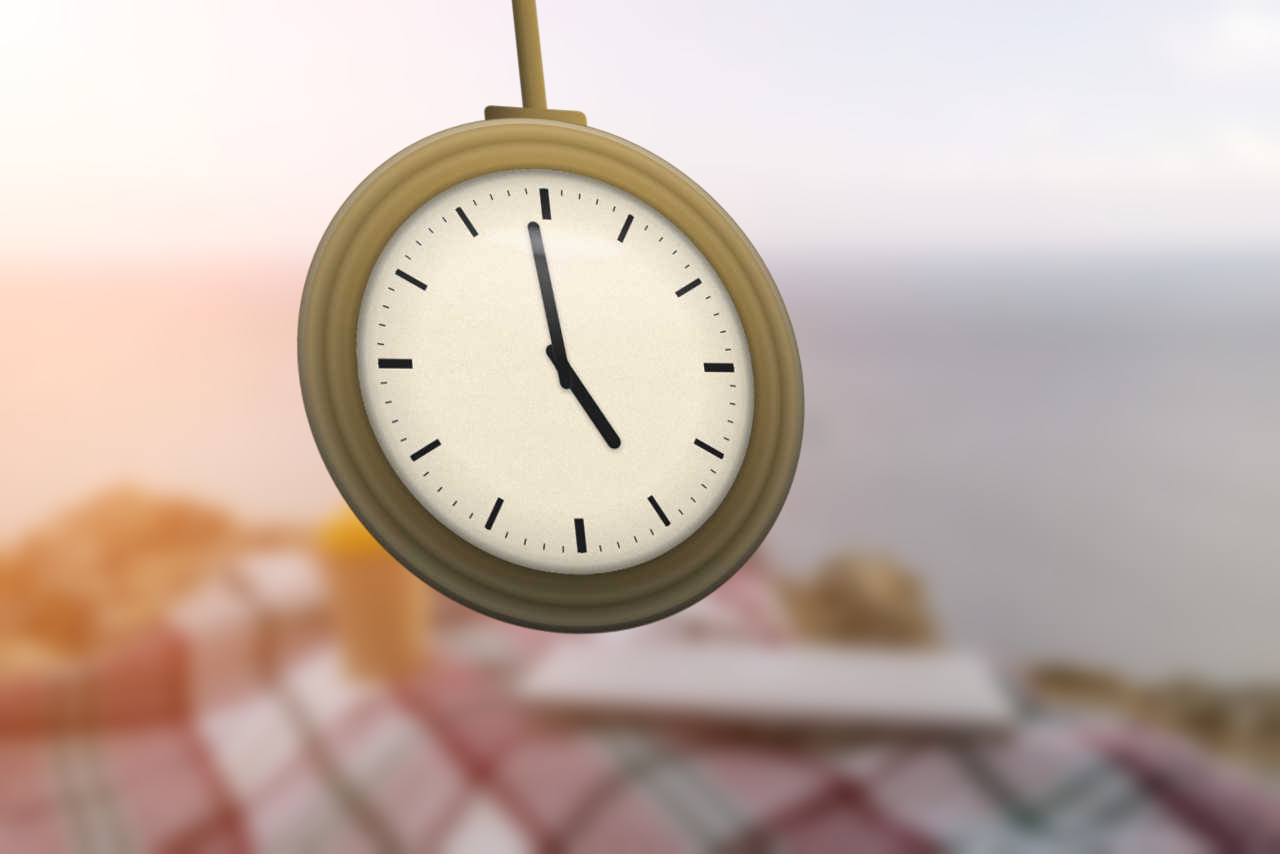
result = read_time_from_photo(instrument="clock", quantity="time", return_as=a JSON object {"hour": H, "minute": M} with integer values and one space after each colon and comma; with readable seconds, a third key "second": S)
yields {"hour": 4, "minute": 59}
